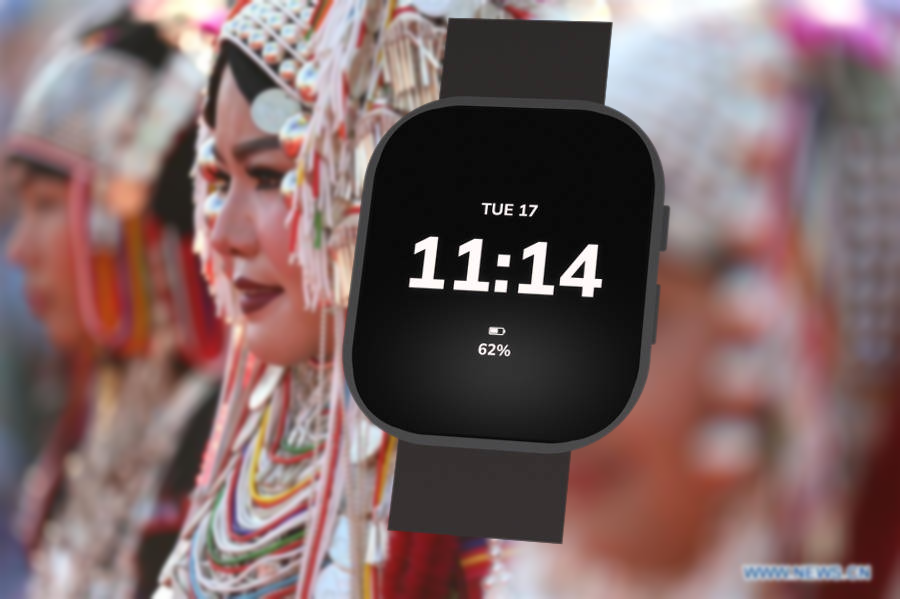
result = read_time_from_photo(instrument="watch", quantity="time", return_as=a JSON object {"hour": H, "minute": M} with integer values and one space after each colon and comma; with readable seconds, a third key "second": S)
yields {"hour": 11, "minute": 14}
